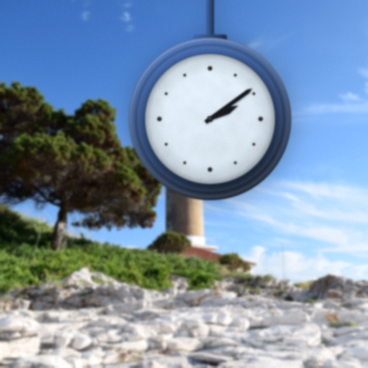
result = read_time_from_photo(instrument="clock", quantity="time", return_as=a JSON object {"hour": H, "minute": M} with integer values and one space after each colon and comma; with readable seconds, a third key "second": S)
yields {"hour": 2, "minute": 9}
